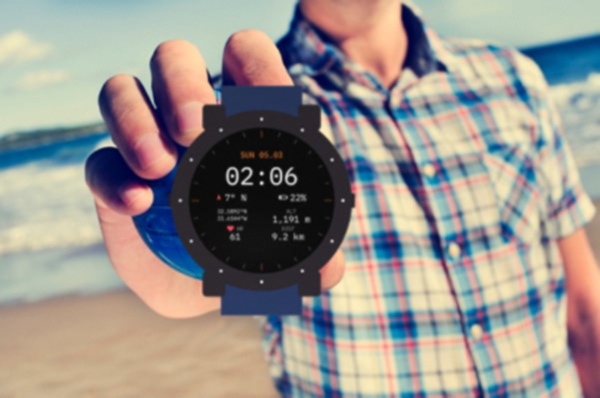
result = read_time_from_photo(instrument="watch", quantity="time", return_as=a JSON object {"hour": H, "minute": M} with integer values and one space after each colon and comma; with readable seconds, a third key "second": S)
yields {"hour": 2, "minute": 6}
